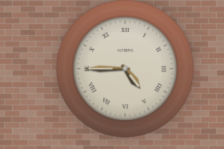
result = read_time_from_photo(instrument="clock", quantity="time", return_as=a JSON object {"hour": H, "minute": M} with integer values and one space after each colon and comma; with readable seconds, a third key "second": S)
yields {"hour": 4, "minute": 45}
